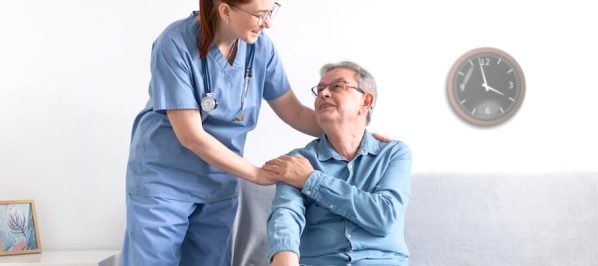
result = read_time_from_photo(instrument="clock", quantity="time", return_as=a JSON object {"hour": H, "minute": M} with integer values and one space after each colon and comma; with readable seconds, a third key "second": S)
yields {"hour": 3, "minute": 58}
